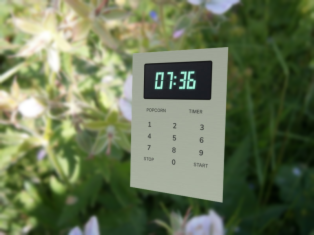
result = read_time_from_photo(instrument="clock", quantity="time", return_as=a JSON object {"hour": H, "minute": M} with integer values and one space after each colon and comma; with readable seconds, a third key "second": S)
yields {"hour": 7, "minute": 36}
